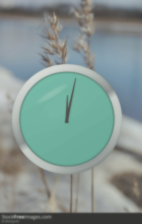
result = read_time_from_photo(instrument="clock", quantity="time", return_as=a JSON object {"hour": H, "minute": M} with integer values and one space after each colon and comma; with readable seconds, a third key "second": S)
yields {"hour": 12, "minute": 2}
